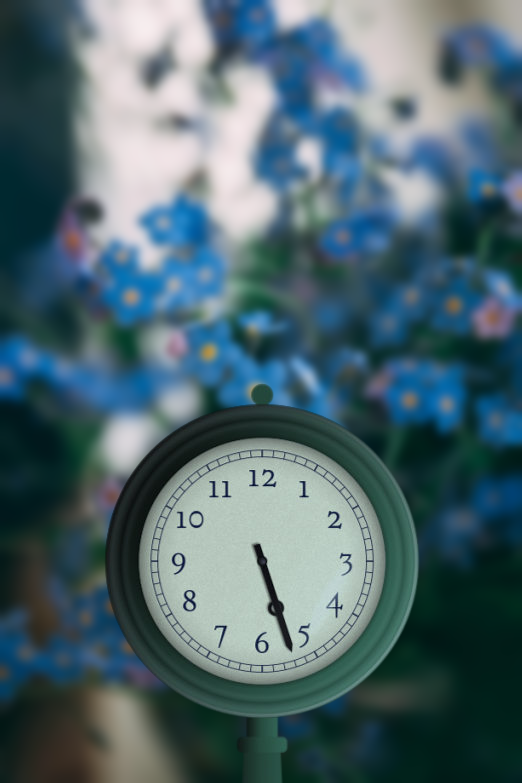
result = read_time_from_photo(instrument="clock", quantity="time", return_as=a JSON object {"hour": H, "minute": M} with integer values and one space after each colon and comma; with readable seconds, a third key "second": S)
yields {"hour": 5, "minute": 27}
